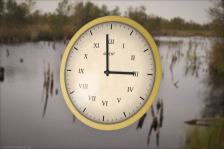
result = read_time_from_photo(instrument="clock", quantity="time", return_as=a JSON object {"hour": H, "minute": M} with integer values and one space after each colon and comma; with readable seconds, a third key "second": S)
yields {"hour": 2, "minute": 59}
